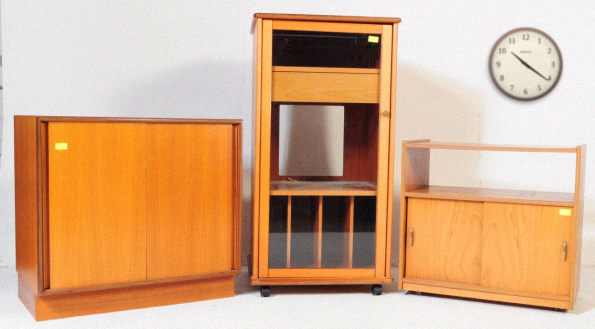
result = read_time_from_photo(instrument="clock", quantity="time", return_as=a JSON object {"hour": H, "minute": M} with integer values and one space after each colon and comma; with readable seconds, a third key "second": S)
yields {"hour": 10, "minute": 21}
